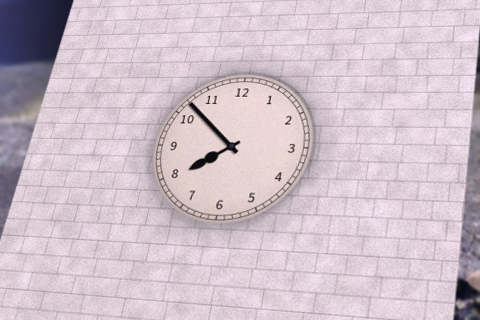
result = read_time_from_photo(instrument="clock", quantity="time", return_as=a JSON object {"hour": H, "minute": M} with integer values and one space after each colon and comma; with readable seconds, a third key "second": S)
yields {"hour": 7, "minute": 52}
